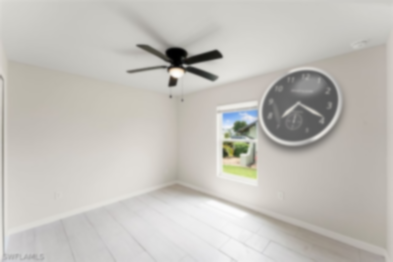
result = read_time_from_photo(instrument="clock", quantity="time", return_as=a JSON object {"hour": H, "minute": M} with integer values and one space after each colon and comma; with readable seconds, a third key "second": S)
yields {"hour": 7, "minute": 19}
